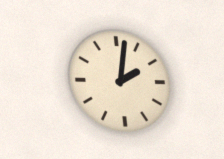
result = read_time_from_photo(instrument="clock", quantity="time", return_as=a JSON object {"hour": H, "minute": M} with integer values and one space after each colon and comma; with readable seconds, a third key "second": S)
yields {"hour": 2, "minute": 2}
